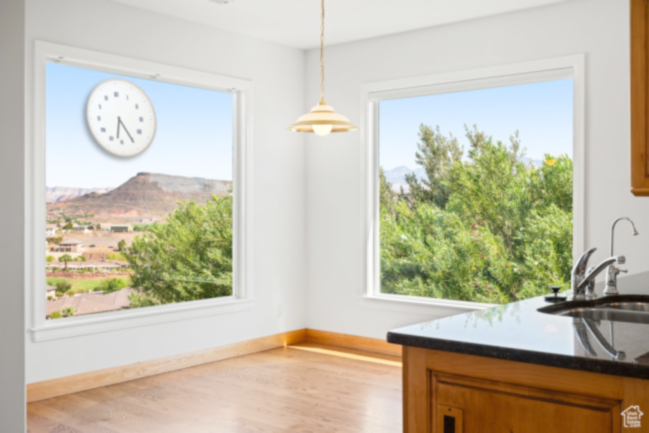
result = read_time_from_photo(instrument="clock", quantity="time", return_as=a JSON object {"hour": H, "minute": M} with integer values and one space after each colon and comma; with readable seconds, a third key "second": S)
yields {"hour": 6, "minute": 25}
